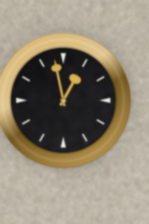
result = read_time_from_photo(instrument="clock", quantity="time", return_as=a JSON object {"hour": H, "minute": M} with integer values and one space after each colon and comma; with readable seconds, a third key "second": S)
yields {"hour": 12, "minute": 58}
